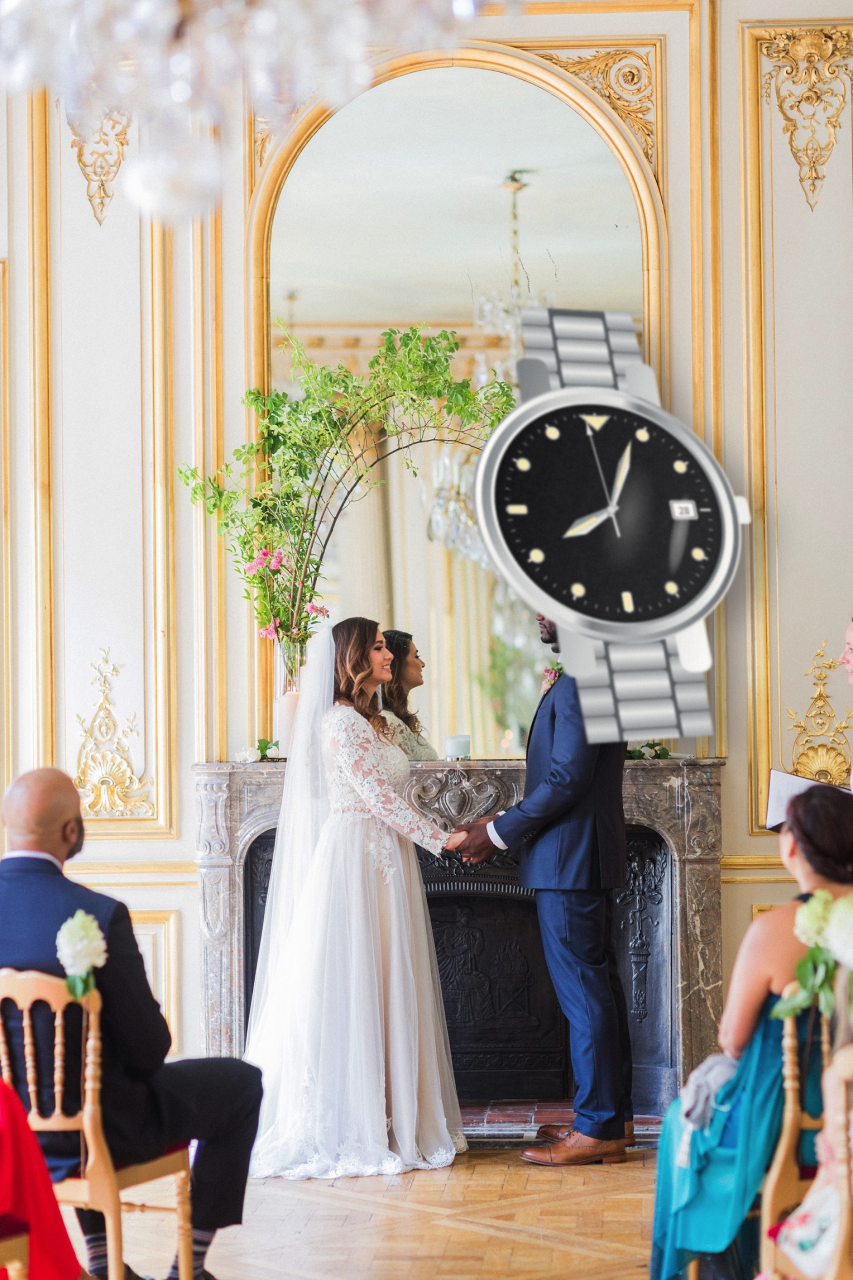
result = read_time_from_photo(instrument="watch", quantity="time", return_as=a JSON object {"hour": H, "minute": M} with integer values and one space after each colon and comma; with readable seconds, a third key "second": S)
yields {"hour": 8, "minute": 3, "second": 59}
